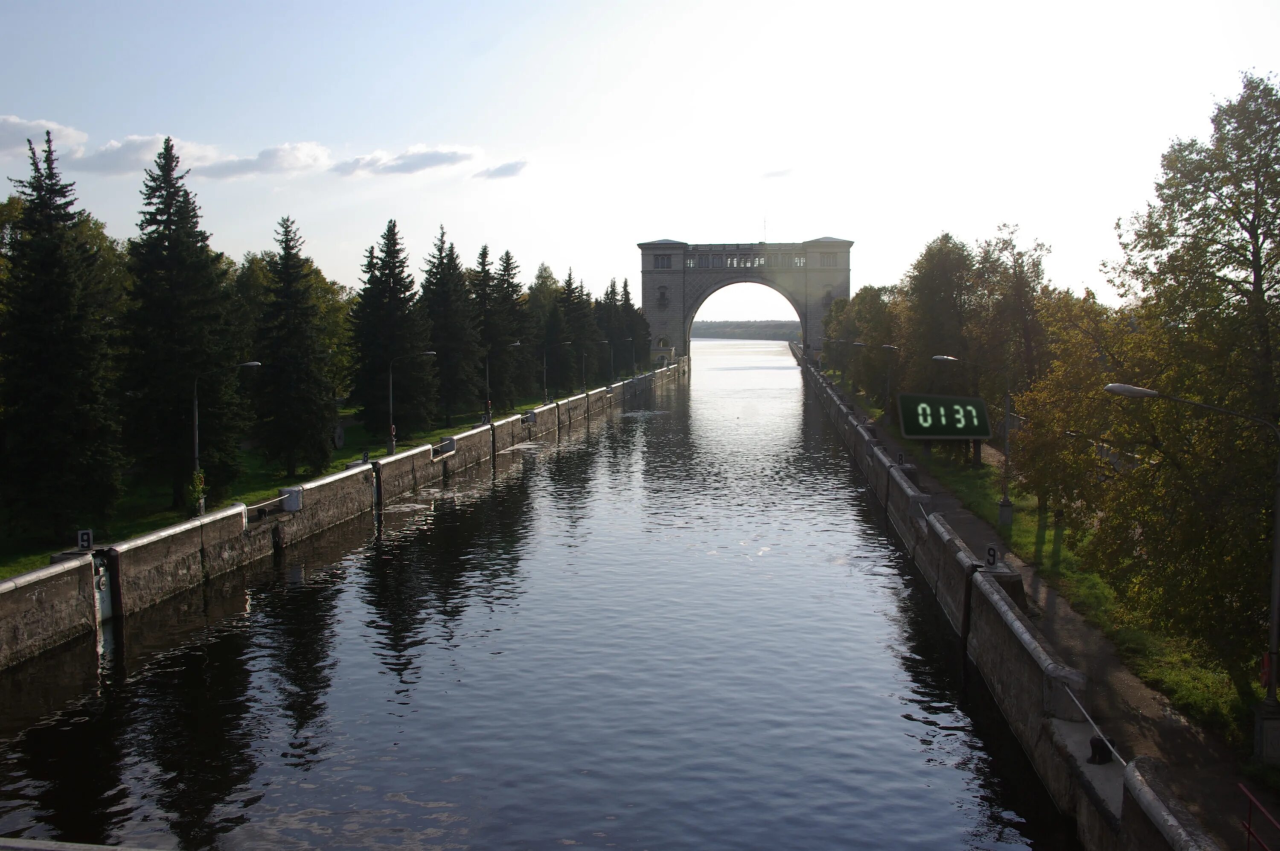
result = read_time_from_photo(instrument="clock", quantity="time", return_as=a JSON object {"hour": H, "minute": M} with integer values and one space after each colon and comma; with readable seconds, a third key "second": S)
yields {"hour": 1, "minute": 37}
